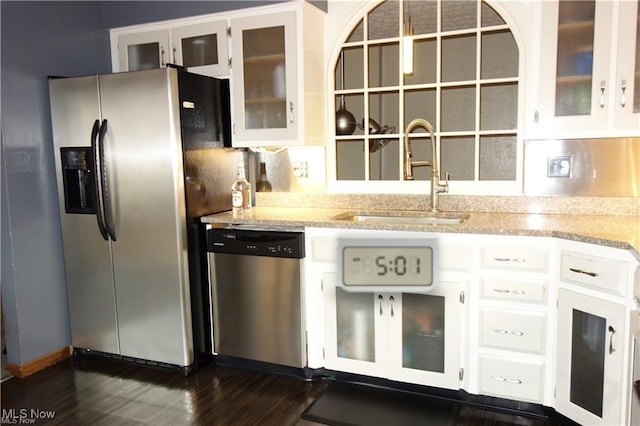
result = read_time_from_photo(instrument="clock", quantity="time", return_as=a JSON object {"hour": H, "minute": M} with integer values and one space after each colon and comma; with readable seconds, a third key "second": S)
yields {"hour": 5, "minute": 1}
